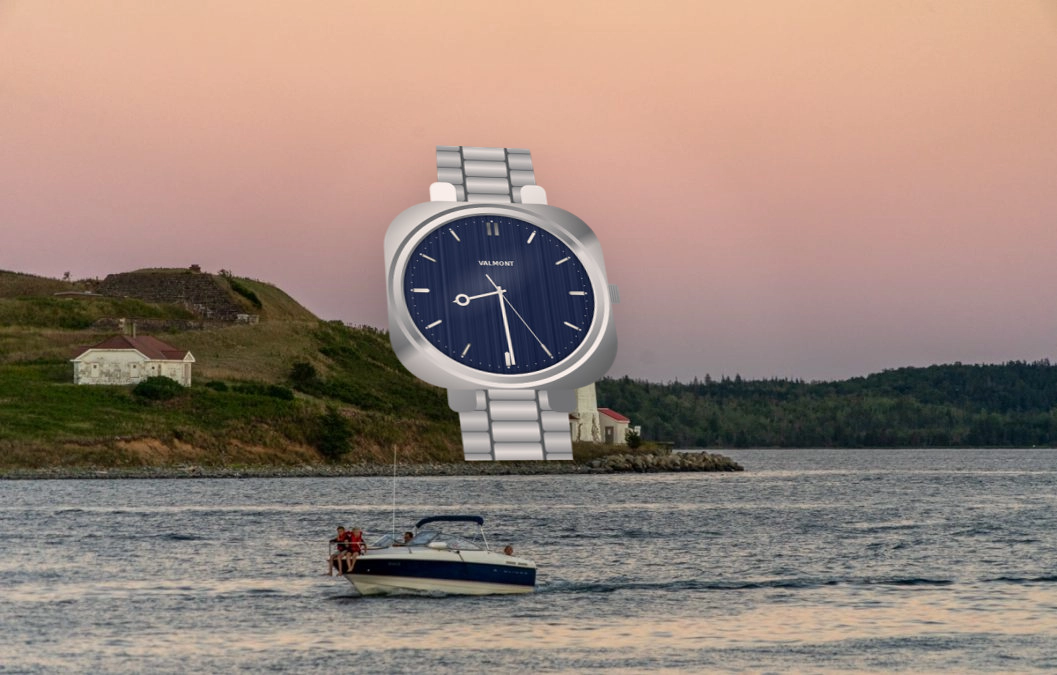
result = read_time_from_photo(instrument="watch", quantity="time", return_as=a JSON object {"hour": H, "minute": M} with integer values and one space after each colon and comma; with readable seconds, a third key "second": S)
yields {"hour": 8, "minute": 29, "second": 25}
